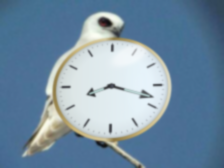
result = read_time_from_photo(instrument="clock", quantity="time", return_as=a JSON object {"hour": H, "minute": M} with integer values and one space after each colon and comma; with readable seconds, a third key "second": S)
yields {"hour": 8, "minute": 18}
